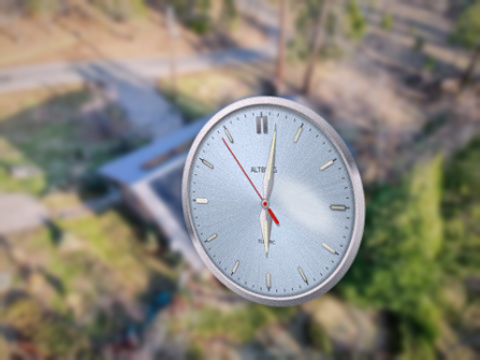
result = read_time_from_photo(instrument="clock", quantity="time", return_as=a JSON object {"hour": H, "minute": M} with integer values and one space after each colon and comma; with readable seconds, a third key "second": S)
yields {"hour": 6, "minute": 1, "second": 54}
